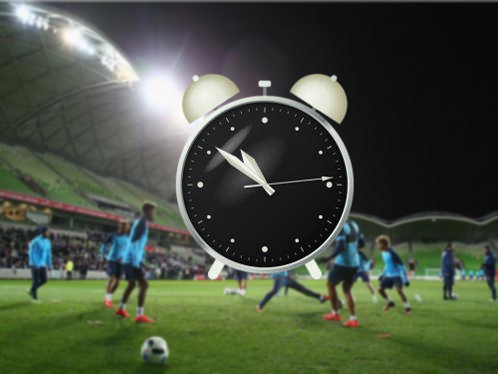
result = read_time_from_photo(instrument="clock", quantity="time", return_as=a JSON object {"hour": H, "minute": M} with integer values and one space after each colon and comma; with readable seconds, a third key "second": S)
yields {"hour": 10, "minute": 51, "second": 14}
